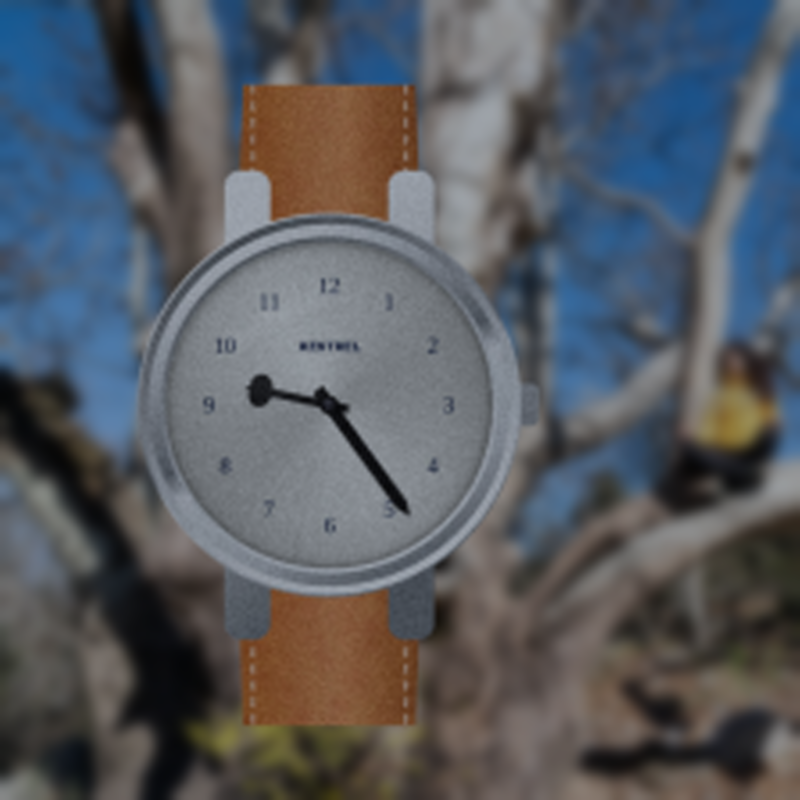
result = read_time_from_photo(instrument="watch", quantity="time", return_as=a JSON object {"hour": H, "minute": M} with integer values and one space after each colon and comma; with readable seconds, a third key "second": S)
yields {"hour": 9, "minute": 24}
